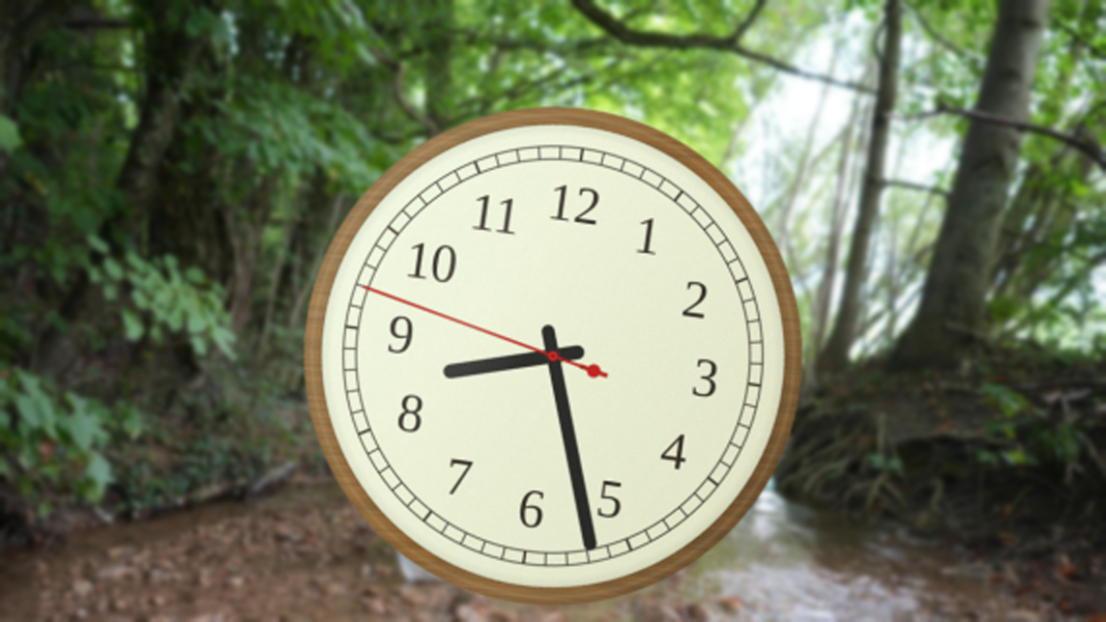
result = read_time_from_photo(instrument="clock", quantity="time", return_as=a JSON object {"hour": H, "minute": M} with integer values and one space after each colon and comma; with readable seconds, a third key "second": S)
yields {"hour": 8, "minute": 26, "second": 47}
